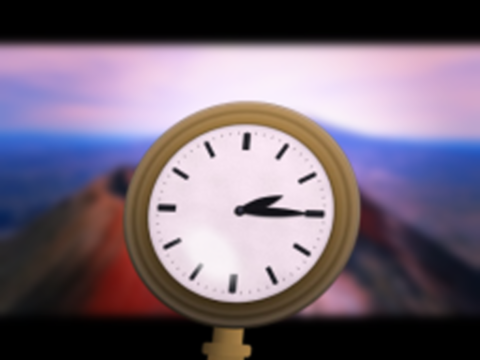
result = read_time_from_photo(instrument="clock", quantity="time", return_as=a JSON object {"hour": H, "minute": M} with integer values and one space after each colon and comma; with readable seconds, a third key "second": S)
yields {"hour": 2, "minute": 15}
